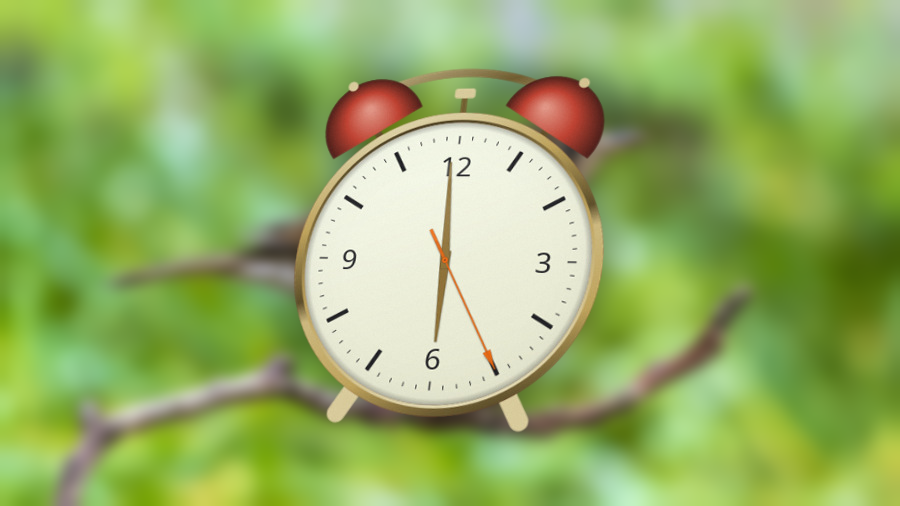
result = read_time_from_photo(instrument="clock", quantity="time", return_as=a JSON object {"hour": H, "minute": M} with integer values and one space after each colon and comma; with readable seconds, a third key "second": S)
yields {"hour": 5, "minute": 59, "second": 25}
